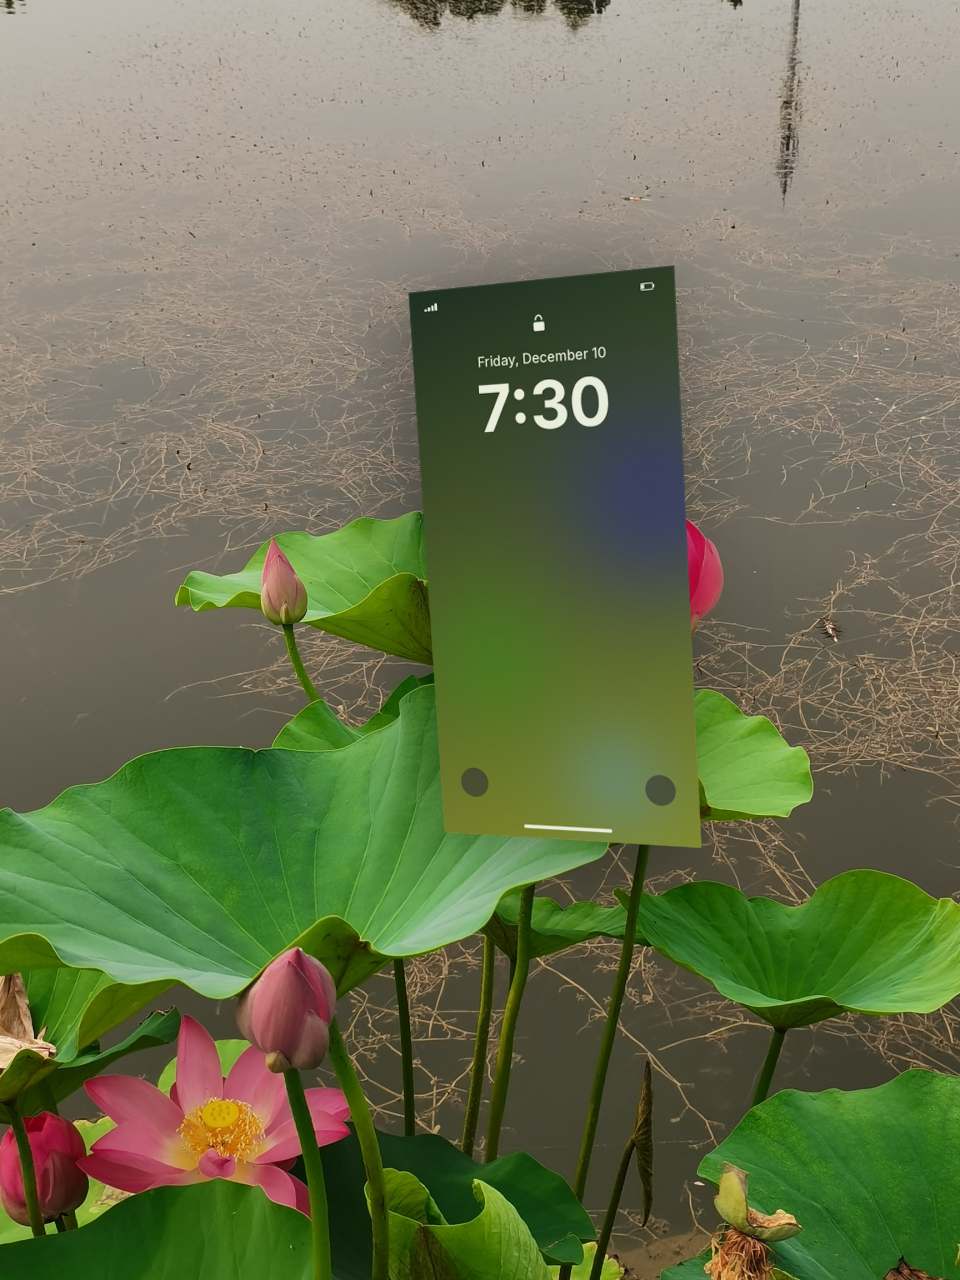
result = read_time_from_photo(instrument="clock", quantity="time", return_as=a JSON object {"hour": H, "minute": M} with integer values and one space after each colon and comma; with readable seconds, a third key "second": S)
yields {"hour": 7, "minute": 30}
